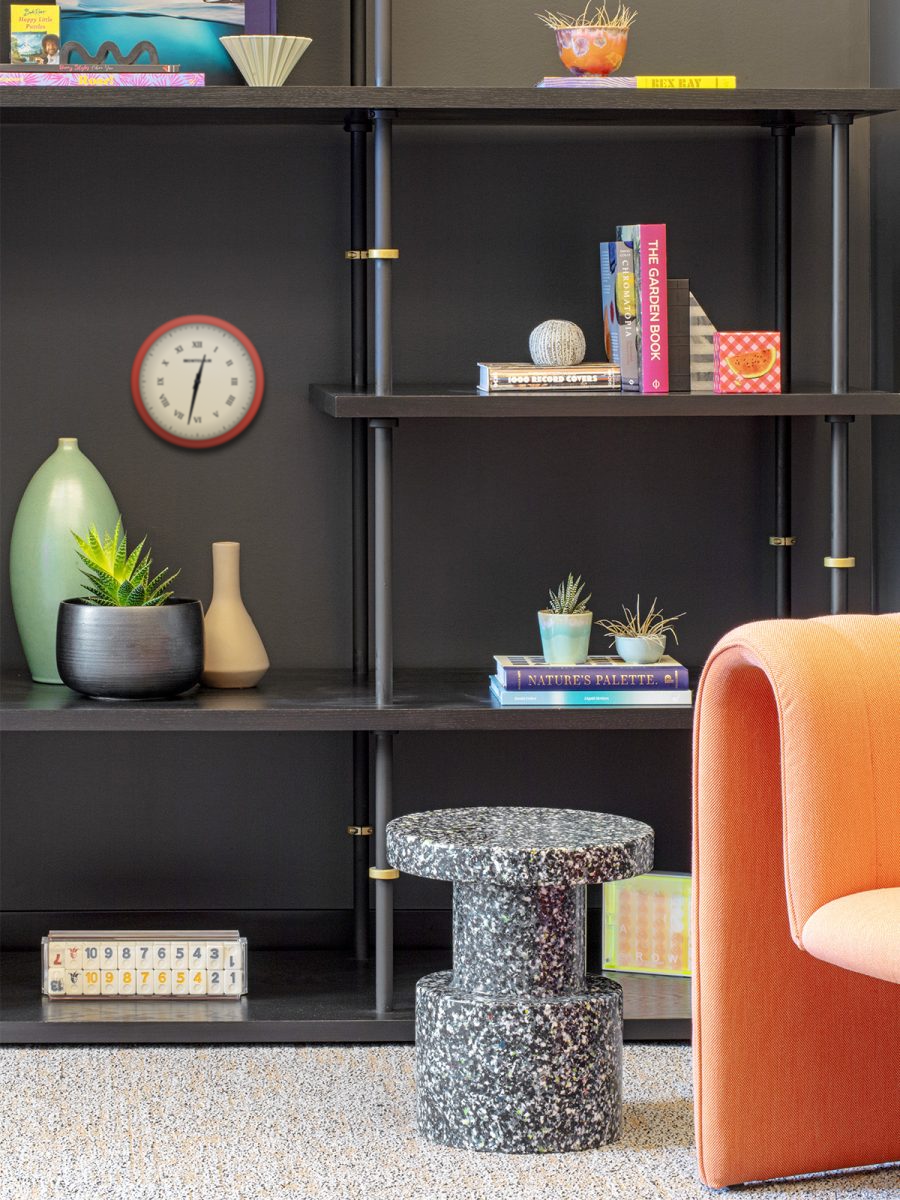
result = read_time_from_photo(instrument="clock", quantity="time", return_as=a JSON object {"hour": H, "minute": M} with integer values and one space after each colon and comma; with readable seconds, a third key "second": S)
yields {"hour": 12, "minute": 32}
